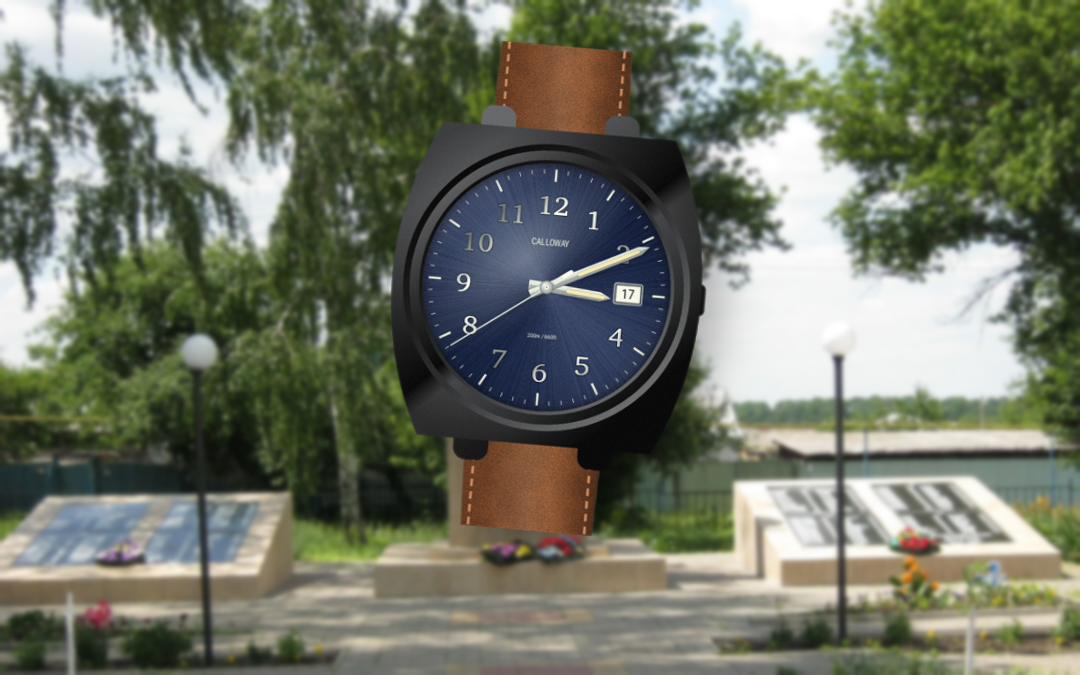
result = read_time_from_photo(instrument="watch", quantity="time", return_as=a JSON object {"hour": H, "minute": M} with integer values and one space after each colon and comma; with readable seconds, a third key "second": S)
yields {"hour": 3, "minute": 10, "second": 39}
